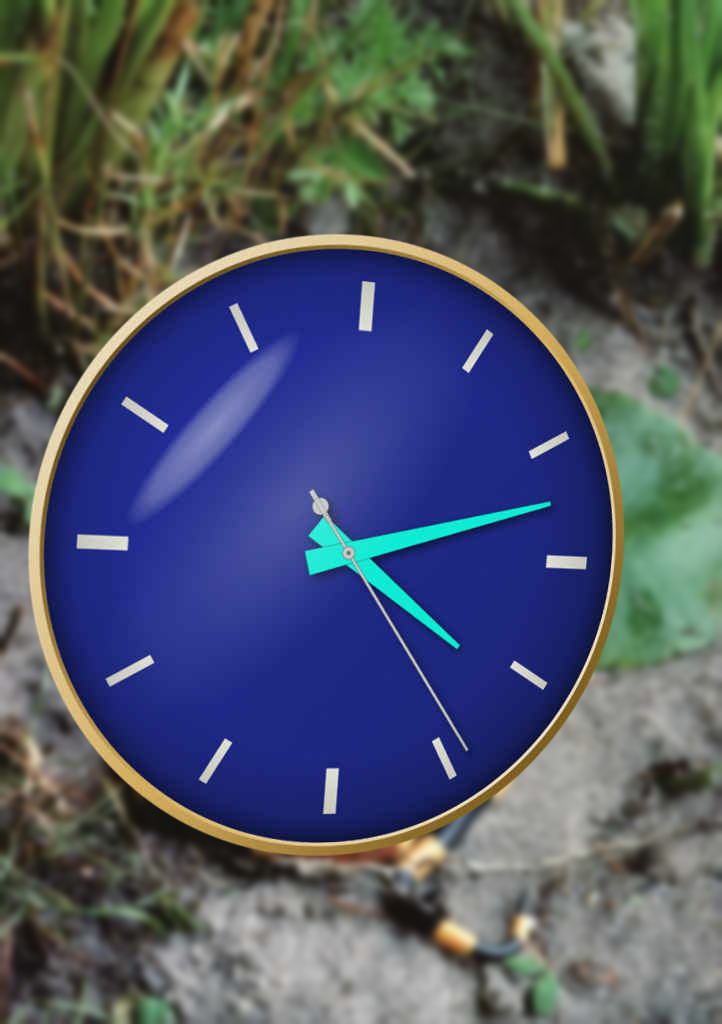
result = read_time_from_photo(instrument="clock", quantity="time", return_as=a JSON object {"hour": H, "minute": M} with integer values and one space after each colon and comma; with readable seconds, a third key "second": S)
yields {"hour": 4, "minute": 12, "second": 24}
